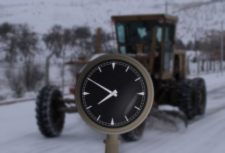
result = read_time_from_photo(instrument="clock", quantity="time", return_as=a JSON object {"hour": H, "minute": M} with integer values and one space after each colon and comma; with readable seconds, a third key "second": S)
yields {"hour": 7, "minute": 50}
